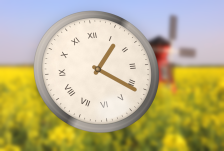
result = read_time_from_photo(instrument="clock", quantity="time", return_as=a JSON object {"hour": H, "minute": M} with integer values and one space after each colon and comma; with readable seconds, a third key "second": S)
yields {"hour": 1, "minute": 21}
